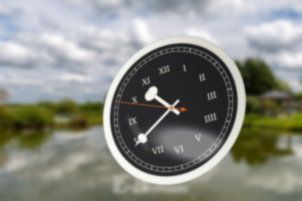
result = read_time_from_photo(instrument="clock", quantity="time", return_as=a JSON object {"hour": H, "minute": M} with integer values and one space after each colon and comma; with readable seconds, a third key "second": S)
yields {"hour": 10, "minute": 39, "second": 49}
